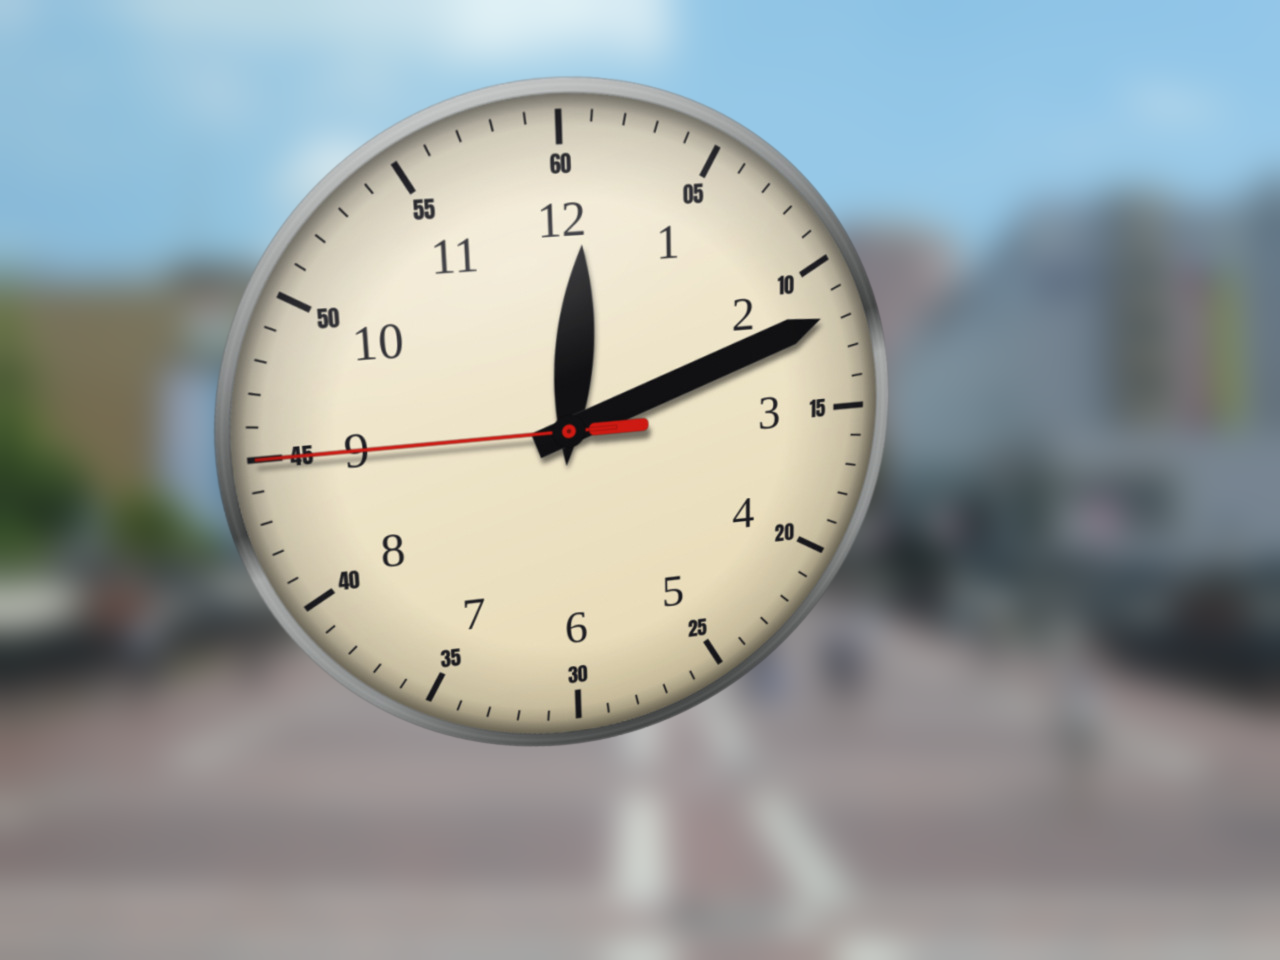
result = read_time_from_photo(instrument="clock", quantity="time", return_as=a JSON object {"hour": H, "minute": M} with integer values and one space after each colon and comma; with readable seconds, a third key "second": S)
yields {"hour": 12, "minute": 11, "second": 45}
